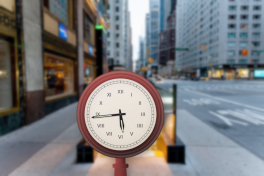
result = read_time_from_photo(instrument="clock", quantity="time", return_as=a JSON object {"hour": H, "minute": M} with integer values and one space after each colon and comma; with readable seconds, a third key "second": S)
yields {"hour": 5, "minute": 44}
